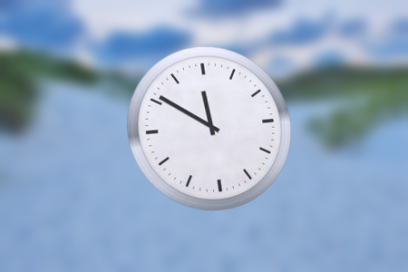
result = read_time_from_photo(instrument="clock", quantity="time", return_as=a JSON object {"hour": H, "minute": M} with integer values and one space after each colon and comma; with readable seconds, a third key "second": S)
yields {"hour": 11, "minute": 51}
